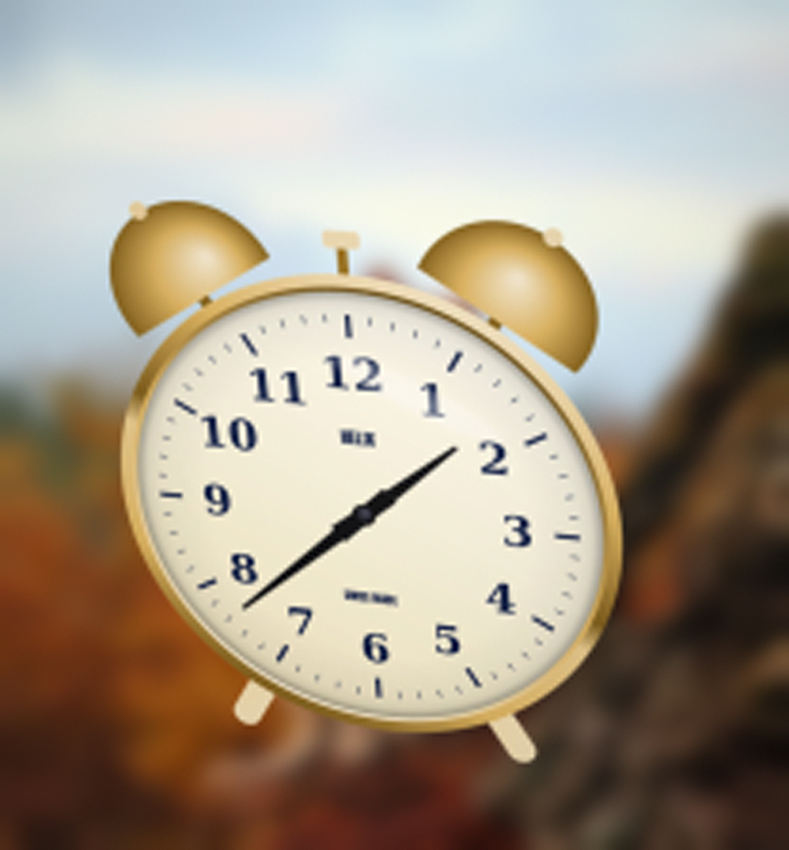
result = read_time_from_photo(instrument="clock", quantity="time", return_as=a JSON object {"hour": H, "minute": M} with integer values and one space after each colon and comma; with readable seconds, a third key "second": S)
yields {"hour": 1, "minute": 38}
